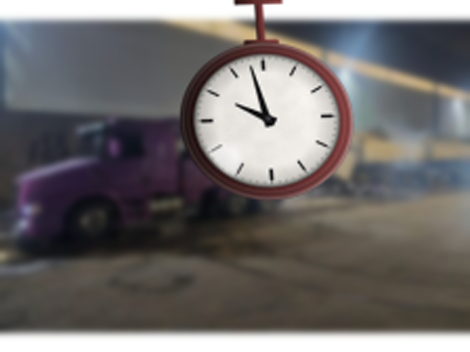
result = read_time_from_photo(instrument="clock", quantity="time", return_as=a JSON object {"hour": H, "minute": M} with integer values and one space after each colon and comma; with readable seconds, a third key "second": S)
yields {"hour": 9, "minute": 58}
